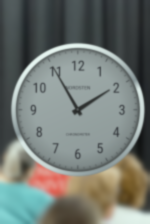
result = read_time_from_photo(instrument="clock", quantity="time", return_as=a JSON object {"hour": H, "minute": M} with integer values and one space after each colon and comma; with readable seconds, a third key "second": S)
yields {"hour": 1, "minute": 55}
